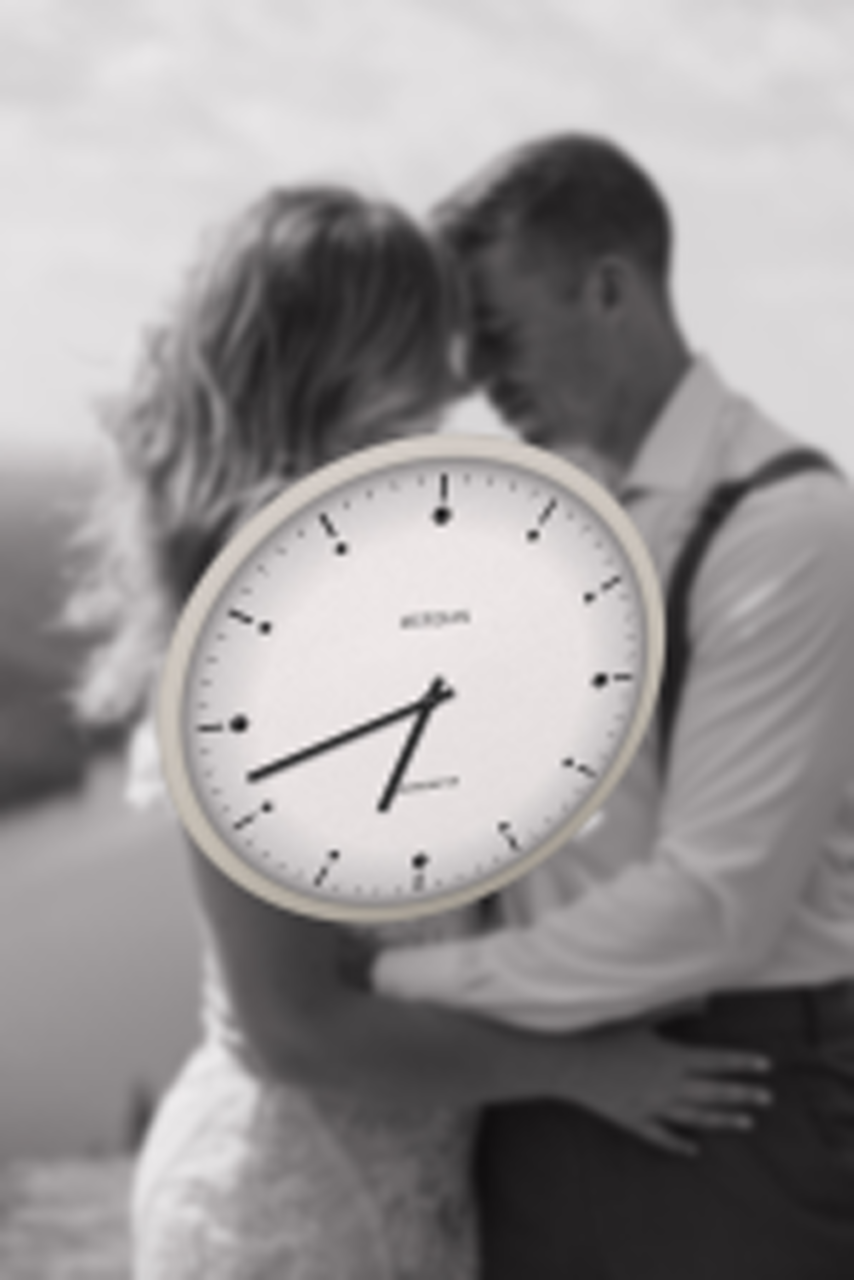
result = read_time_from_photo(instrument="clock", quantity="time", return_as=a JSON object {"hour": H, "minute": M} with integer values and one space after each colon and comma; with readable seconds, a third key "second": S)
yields {"hour": 6, "minute": 42}
